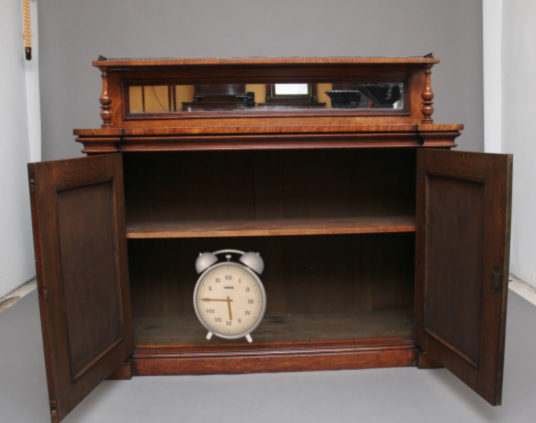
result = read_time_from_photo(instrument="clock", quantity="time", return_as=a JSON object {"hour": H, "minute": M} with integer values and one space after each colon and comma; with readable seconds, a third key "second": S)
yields {"hour": 5, "minute": 45}
